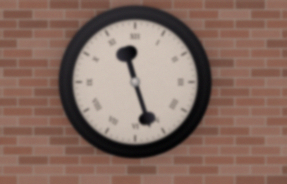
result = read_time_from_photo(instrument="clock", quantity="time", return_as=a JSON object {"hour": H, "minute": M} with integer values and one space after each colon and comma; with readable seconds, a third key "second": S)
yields {"hour": 11, "minute": 27}
